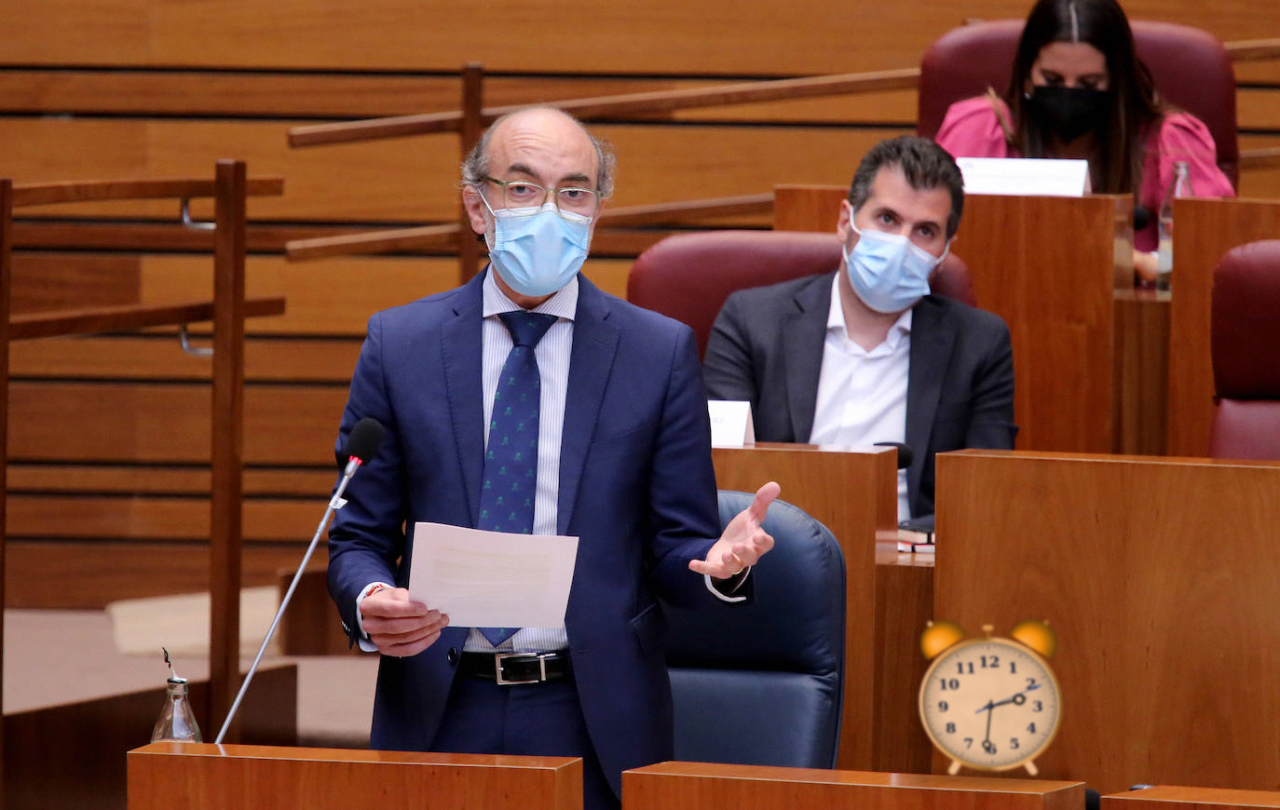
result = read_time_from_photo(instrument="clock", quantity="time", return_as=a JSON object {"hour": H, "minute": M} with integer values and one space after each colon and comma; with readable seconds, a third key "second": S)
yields {"hour": 2, "minute": 31, "second": 11}
